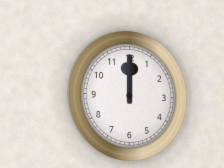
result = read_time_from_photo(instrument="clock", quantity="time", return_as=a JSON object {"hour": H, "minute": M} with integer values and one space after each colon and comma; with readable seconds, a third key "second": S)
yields {"hour": 12, "minute": 0}
